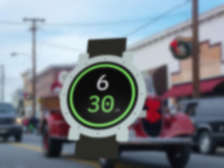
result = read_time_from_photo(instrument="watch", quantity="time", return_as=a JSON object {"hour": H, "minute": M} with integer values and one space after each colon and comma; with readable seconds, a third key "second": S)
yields {"hour": 6, "minute": 30}
